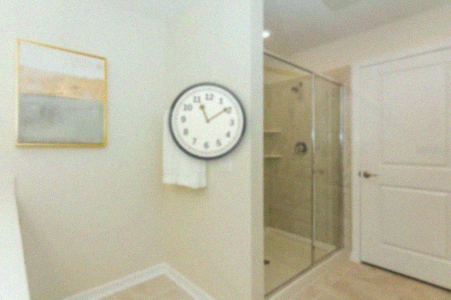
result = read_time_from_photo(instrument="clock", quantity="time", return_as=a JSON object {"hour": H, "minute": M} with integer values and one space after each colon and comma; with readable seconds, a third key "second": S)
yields {"hour": 11, "minute": 9}
